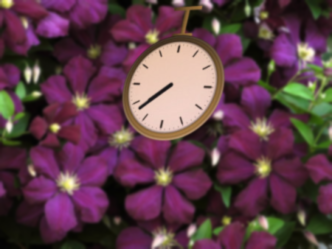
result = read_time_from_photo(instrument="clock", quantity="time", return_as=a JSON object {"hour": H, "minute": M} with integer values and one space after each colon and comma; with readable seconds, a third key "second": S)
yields {"hour": 7, "minute": 38}
